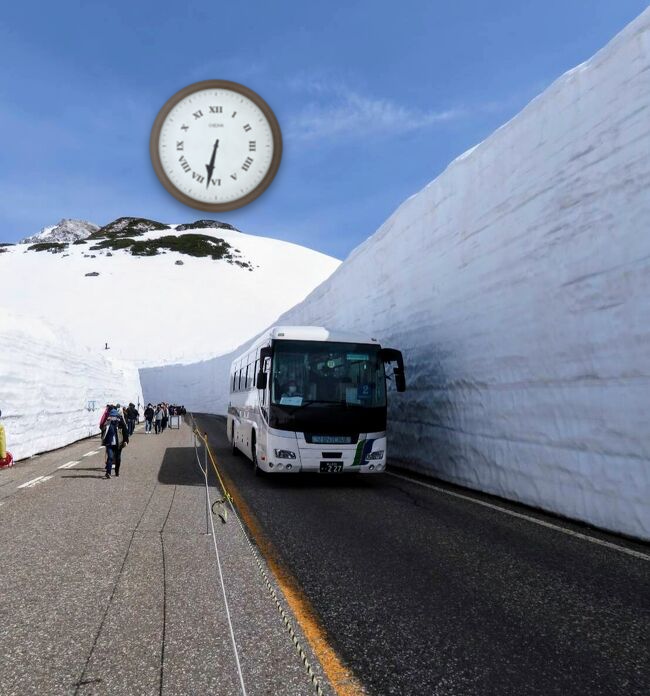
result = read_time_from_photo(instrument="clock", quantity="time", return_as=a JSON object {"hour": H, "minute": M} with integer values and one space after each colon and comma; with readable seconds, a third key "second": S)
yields {"hour": 6, "minute": 32}
